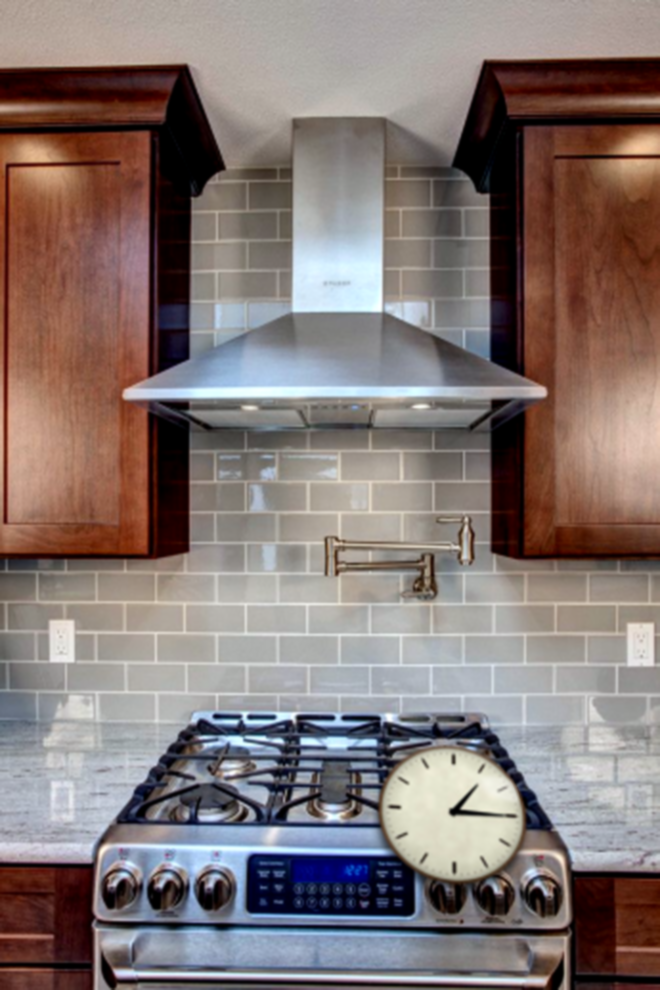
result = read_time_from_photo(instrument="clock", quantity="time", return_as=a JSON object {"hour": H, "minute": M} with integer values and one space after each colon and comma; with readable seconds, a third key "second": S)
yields {"hour": 1, "minute": 15}
